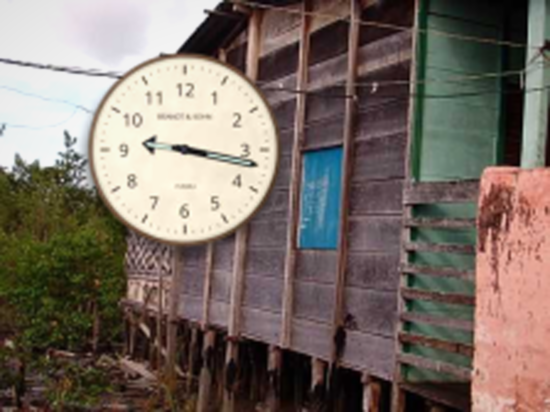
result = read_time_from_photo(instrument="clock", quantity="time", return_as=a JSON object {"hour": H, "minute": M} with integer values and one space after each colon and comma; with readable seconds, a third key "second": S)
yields {"hour": 9, "minute": 17}
